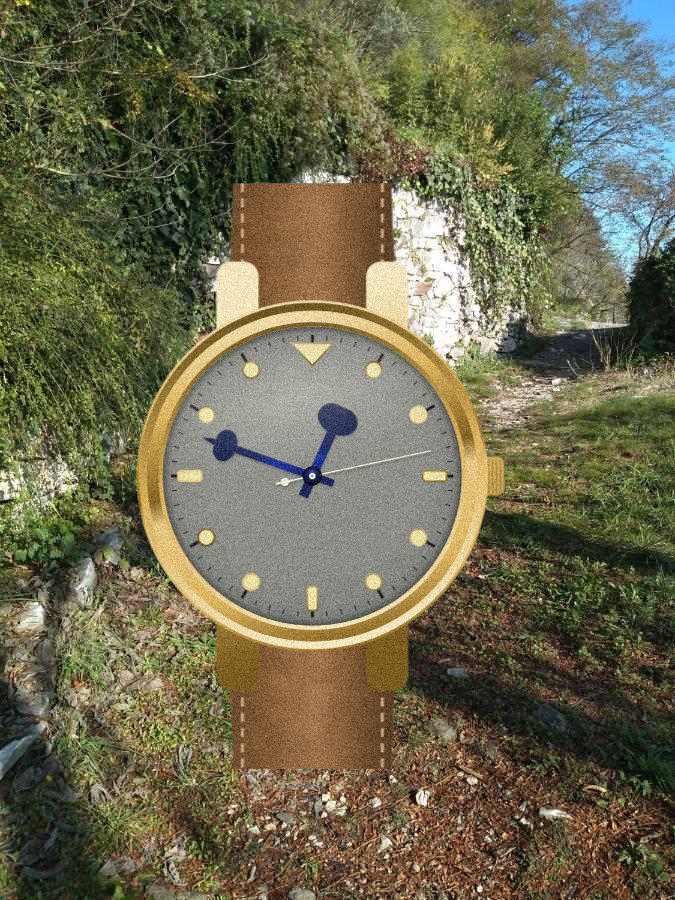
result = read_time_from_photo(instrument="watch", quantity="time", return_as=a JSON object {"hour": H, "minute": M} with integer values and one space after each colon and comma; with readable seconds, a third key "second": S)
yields {"hour": 12, "minute": 48, "second": 13}
